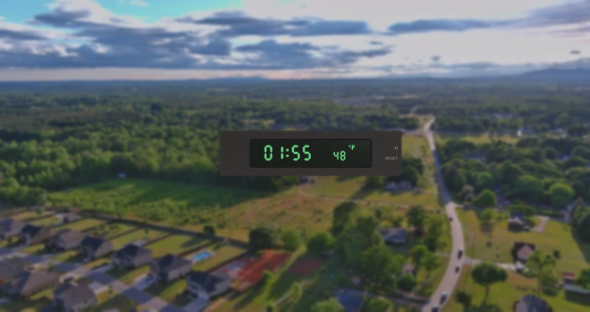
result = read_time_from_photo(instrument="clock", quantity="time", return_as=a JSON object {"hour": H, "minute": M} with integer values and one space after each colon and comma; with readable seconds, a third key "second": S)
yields {"hour": 1, "minute": 55}
